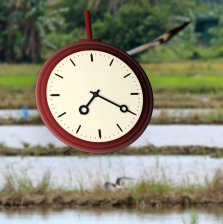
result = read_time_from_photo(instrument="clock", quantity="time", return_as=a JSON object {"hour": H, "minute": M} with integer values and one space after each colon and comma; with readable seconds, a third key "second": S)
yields {"hour": 7, "minute": 20}
